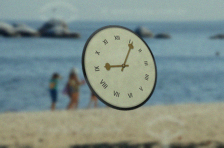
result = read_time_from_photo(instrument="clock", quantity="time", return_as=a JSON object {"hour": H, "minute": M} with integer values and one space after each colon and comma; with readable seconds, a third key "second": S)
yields {"hour": 9, "minute": 6}
